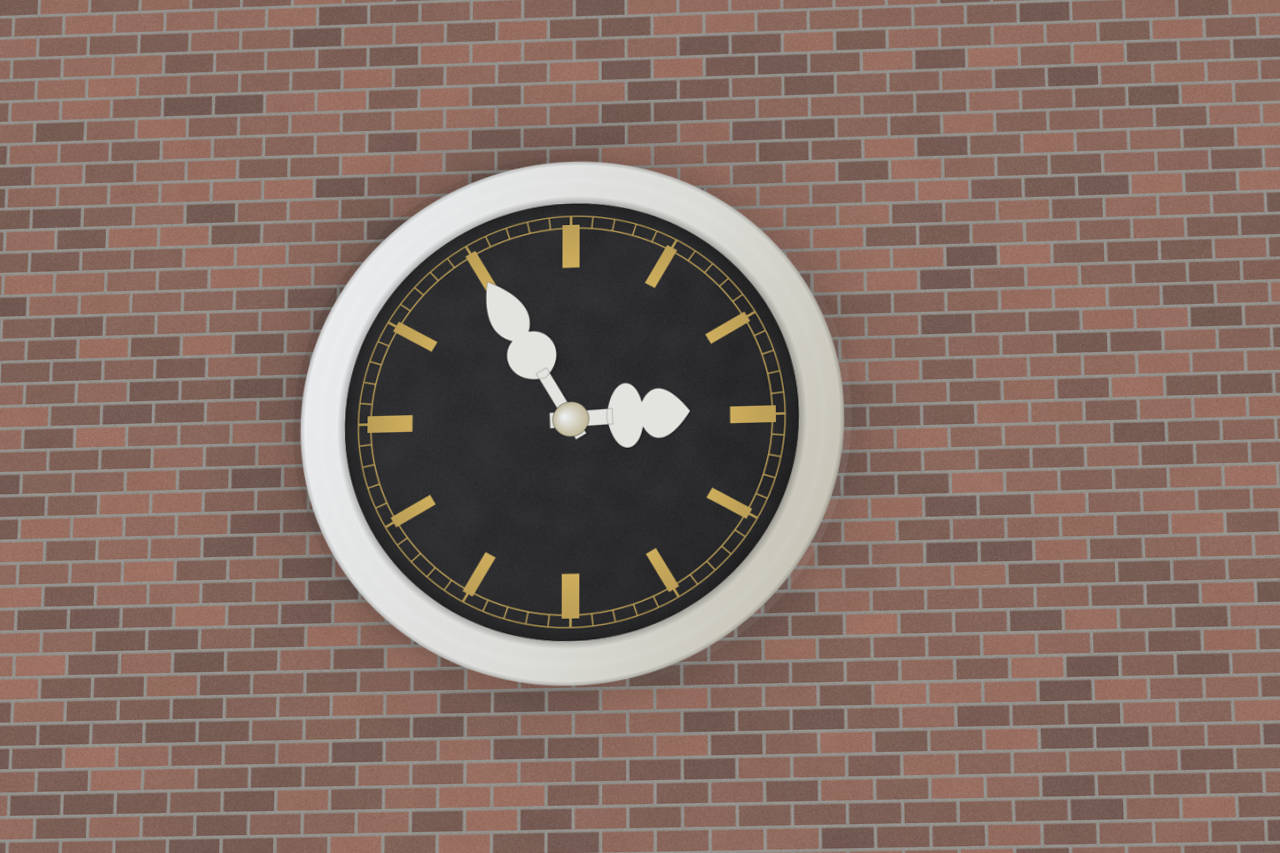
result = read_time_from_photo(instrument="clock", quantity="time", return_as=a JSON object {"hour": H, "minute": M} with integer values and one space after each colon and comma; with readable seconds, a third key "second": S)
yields {"hour": 2, "minute": 55}
